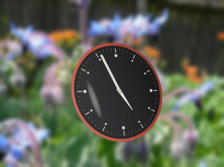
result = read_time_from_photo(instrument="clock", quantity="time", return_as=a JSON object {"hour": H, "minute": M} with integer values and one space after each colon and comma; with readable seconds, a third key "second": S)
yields {"hour": 4, "minute": 56}
